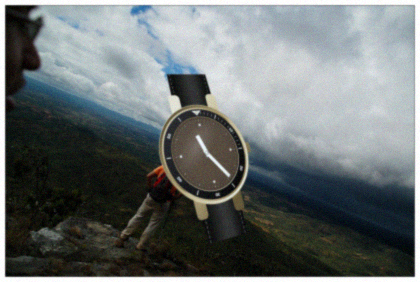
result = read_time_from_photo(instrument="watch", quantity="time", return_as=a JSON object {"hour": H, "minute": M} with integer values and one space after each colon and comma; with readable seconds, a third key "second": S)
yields {"hour": 11, "minute": 24}
